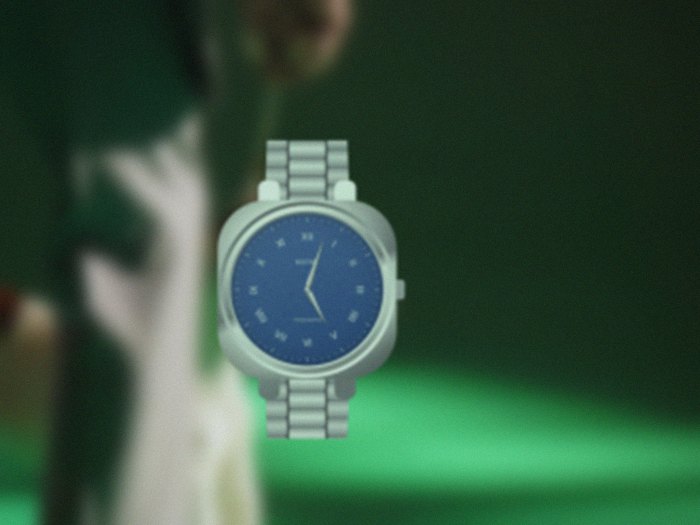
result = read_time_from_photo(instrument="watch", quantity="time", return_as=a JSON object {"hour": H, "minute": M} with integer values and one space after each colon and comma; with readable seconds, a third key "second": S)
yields {"hour": 5, "minute": 3}
